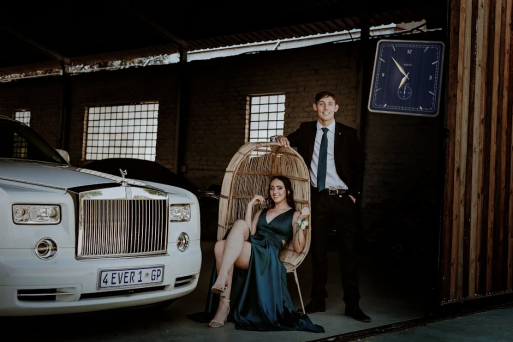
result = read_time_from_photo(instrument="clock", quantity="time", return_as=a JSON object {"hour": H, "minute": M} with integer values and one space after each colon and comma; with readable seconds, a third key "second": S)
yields {"hour": 6, "minute": 53}
